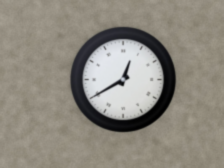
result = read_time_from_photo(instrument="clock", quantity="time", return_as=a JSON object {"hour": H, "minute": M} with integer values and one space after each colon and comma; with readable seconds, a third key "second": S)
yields {"hour": 12, "minute": 40}
